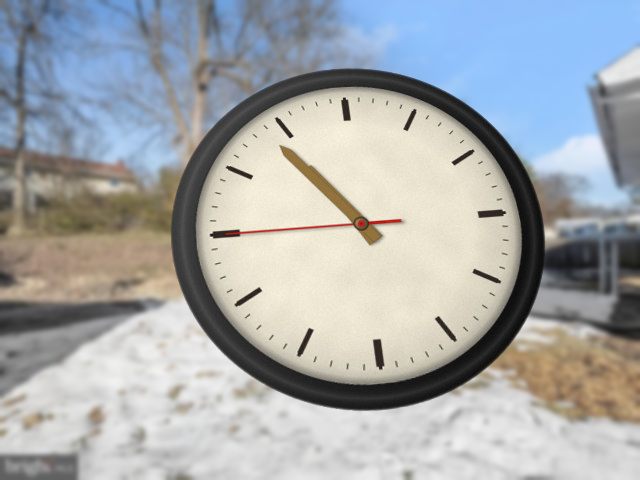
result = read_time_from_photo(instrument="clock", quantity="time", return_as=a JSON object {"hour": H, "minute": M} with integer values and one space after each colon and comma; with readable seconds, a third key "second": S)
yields {"hour": 10, "minute": 53, "second": 45}
